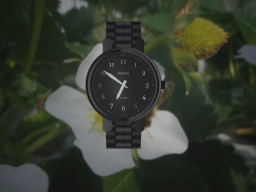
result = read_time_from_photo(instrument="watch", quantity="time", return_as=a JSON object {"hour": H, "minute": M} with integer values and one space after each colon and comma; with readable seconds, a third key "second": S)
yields {"hour": 6, "minute": 51}
